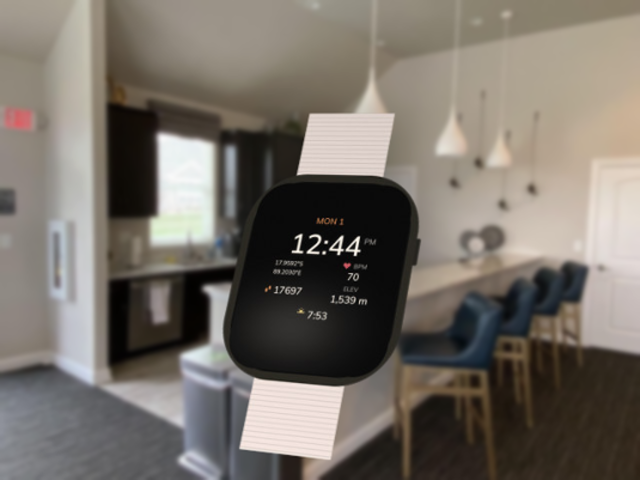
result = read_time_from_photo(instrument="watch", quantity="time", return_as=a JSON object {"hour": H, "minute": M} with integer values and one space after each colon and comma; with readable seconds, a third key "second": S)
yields {"hour": 12, "minute": 44}
